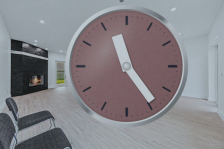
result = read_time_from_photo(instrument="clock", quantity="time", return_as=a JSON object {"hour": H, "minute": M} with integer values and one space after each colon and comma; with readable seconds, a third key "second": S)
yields {"hour": 11, "minute": 24}
